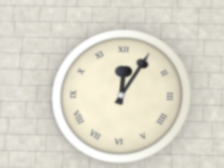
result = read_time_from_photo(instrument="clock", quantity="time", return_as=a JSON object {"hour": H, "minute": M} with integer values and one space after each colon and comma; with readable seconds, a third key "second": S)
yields {"hour": 12, "minute": 5}
